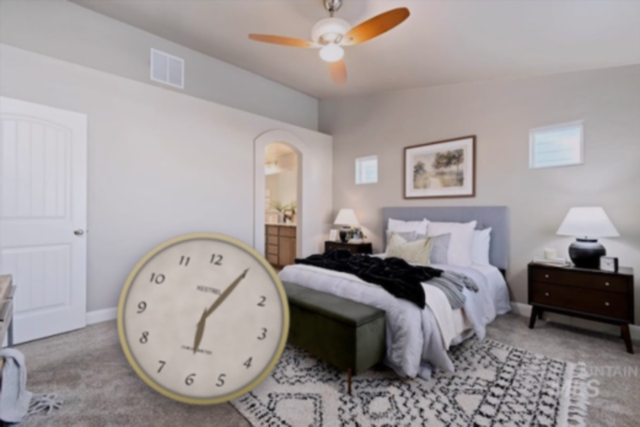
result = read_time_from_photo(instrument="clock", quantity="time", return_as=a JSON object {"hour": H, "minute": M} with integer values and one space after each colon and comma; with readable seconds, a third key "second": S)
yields {"hour": 6, "minute": 5}
